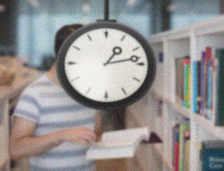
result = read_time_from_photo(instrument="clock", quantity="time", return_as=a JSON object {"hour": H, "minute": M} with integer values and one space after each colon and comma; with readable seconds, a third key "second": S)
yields {"hour": 1, "minute": 13}
